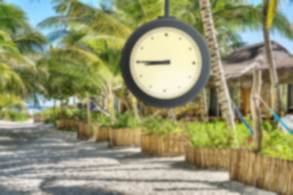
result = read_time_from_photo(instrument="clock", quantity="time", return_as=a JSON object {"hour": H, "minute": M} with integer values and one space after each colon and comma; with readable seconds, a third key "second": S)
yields {"hour": 8, "minute": 45}
